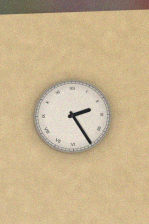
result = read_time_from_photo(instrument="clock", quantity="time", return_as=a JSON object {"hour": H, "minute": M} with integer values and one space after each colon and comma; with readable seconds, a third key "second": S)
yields {"hour": 2, "minute": 25}
